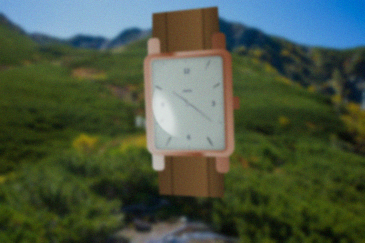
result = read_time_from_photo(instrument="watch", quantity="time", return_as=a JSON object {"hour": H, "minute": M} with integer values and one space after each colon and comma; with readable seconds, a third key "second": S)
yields {"hour": 10, "minute": 21}
